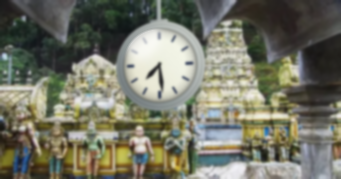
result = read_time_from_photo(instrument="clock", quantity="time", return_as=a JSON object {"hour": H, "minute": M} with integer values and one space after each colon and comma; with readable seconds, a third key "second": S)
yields {"hour": 7, "minute": 29}
